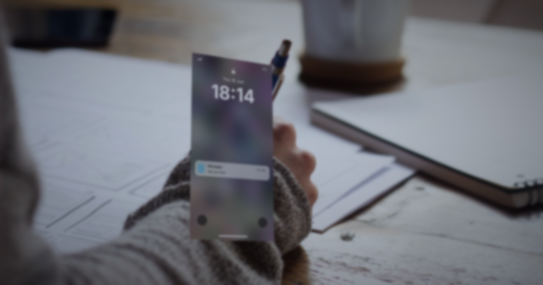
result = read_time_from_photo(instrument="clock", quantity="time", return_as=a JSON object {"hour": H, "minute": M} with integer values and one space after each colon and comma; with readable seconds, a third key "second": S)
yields {"hour": 18, "minute": 14}
